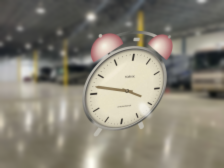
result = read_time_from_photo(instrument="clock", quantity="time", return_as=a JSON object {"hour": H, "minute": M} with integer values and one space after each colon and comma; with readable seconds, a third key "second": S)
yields {"hour": 3, "minute": 47}
